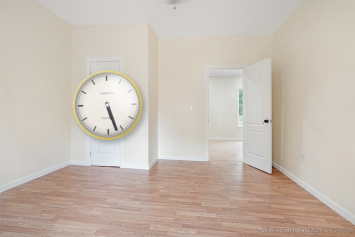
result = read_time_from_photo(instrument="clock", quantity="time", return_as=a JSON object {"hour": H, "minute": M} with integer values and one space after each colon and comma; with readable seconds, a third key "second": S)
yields {"hour": 5, "minute": 27}
